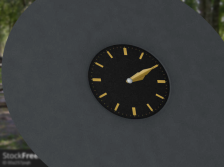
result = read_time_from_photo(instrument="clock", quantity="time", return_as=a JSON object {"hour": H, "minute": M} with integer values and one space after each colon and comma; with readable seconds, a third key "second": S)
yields {"hour": 2, "minute": 10}
